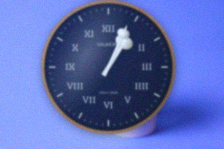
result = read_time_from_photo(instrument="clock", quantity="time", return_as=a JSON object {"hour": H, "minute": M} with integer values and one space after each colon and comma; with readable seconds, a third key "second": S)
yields {"hour": 1, "minute": 4}
